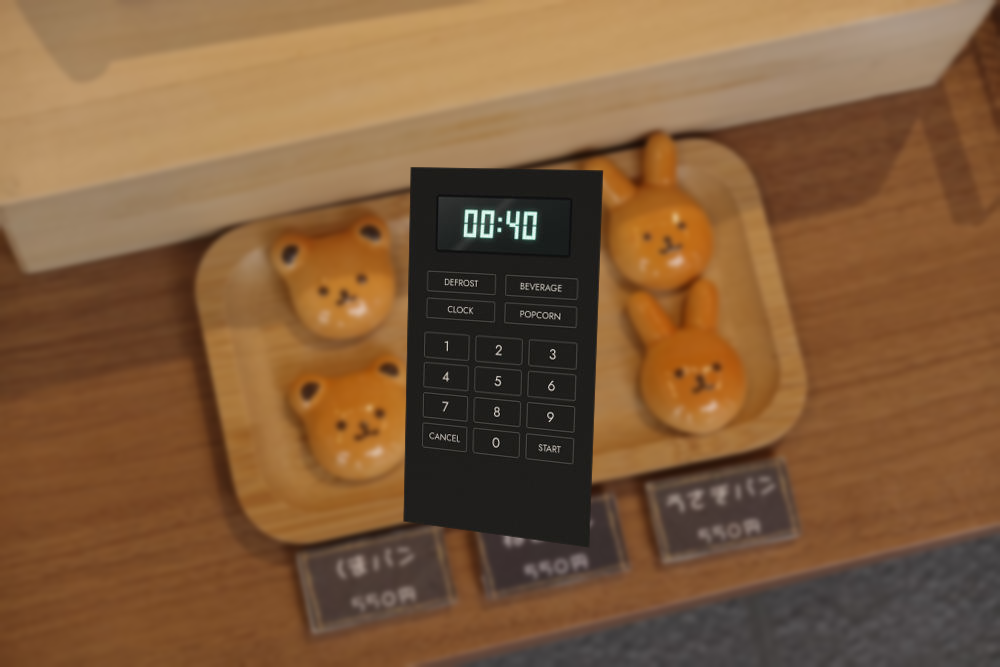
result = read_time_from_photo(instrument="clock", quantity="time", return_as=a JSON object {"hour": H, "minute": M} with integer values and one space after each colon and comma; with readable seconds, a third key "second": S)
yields {"hour": 0, "minute": 40}
